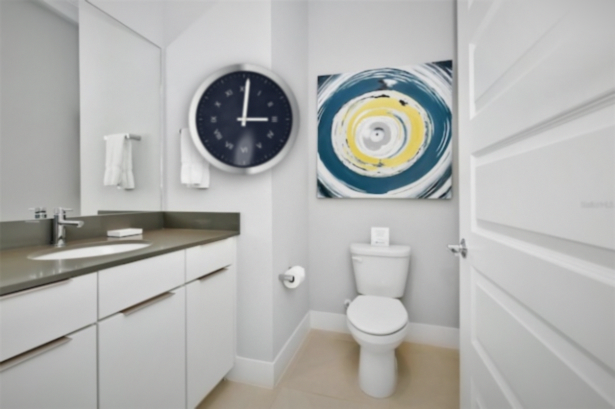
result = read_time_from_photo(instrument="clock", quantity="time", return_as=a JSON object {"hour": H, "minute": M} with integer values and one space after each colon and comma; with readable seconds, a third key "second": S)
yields {"hour": 3, "minute": 1}
